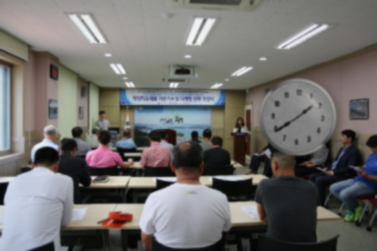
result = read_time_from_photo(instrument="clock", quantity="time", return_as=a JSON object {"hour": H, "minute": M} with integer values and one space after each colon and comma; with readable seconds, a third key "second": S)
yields {"hour": 1, "minute": 39}
